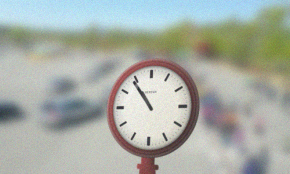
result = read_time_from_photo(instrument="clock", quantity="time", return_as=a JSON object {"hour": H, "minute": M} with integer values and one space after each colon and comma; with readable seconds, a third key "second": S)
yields {"hour": 10, "minute": 54}
